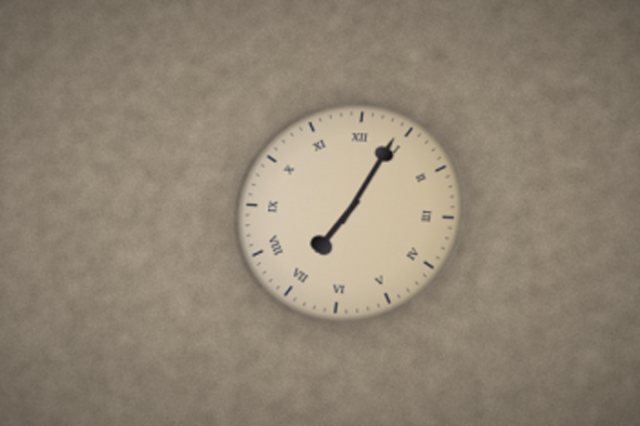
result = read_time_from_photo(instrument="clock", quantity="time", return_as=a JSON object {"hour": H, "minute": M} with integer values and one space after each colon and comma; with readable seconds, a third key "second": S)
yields {"hour": 7, "minute": 4}
